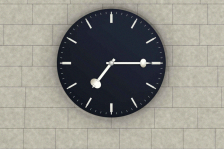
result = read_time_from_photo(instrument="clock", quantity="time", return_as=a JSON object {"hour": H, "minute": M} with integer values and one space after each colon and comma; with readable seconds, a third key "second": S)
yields {"hour": 7, "minute": 15}
